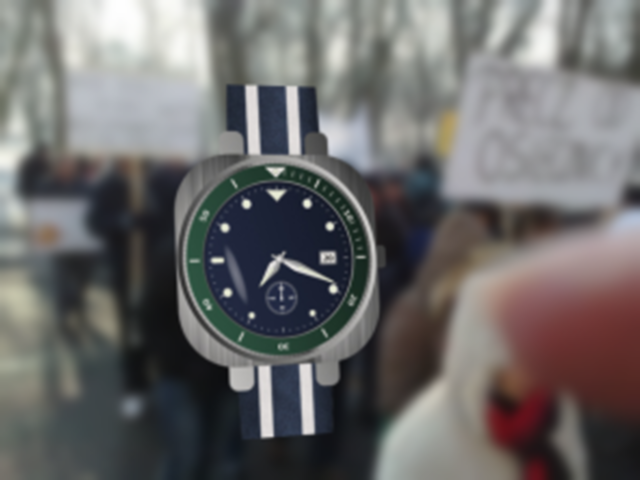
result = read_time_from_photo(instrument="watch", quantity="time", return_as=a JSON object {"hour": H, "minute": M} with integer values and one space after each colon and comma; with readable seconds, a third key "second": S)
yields {"hour": 7, "minute": 19}
